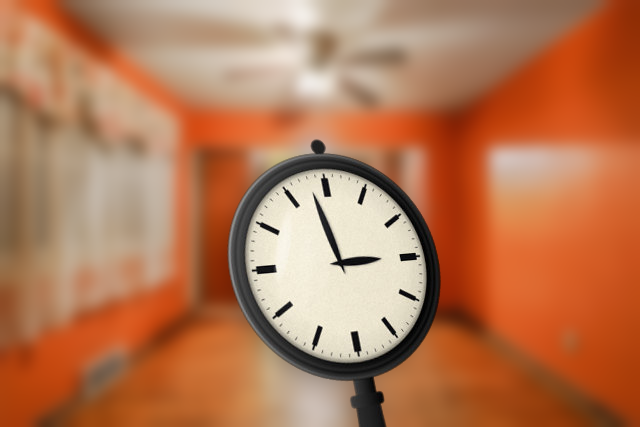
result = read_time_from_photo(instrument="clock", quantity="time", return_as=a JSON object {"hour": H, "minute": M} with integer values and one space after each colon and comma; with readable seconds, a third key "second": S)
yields {"hour": 2, "minute": 58}
